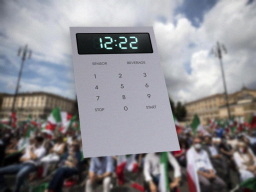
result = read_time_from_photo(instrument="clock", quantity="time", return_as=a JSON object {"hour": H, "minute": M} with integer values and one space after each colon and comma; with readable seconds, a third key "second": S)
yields {"hour": 12, "minute": 22}
